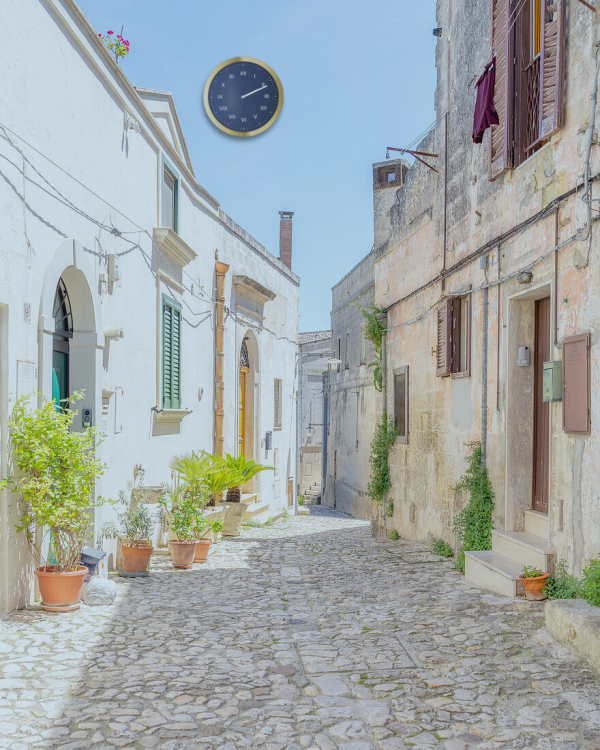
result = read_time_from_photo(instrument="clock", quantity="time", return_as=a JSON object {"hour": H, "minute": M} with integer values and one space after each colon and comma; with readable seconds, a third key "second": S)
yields {"hour": 2, "minute": 11}
